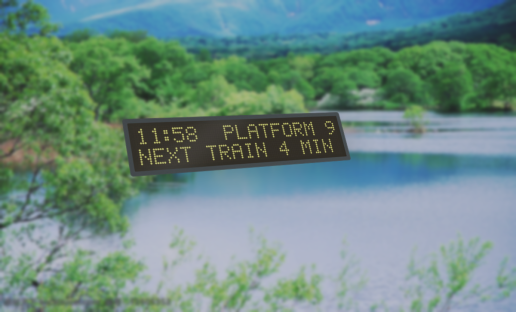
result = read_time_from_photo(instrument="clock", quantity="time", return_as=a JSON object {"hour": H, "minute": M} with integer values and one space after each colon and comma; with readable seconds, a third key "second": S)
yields {"hour": 11, "minute": 58}
